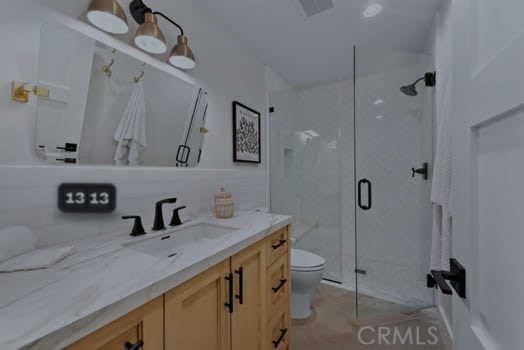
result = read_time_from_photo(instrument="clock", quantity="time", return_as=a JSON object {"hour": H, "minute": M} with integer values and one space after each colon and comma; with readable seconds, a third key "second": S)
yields {"hour": 13, "minute": 13}
